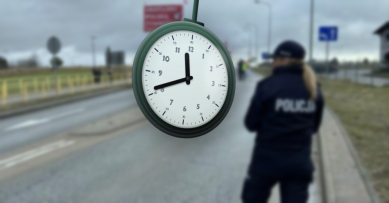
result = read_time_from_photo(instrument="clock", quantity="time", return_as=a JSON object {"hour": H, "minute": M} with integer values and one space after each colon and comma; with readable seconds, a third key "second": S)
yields {"hour": 11, "minute": 41}
